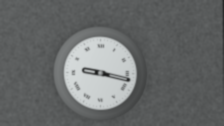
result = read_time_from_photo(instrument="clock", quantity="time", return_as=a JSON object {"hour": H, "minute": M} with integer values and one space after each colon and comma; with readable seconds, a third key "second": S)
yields {"hour": 9, "minute": 17}
